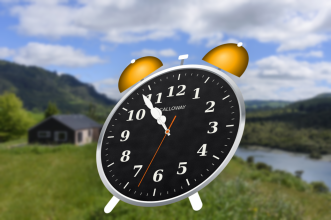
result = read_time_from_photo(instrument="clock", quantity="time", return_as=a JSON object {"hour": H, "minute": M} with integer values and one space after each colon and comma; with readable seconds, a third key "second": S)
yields {"hour": 10, "minute": 53, "second": 33}
